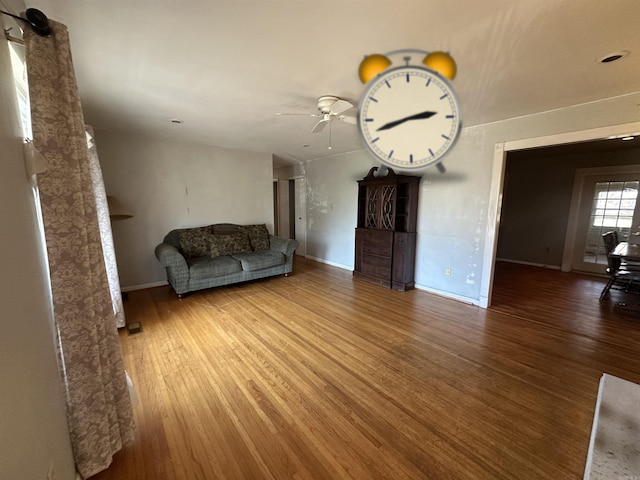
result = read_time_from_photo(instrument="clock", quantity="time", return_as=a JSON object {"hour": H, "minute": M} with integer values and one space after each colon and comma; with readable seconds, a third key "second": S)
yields {"hour": 2, "minute": 42}
